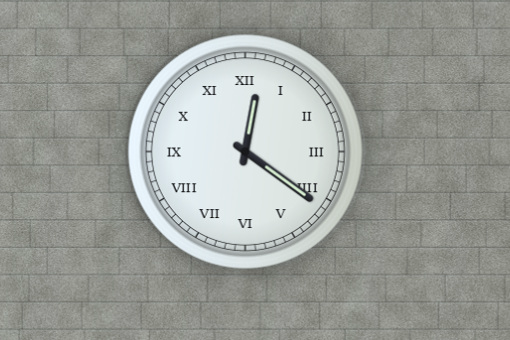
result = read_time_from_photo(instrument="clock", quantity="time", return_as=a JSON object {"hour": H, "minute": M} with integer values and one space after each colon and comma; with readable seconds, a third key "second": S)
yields {"hour": 12, "minute": 21}
